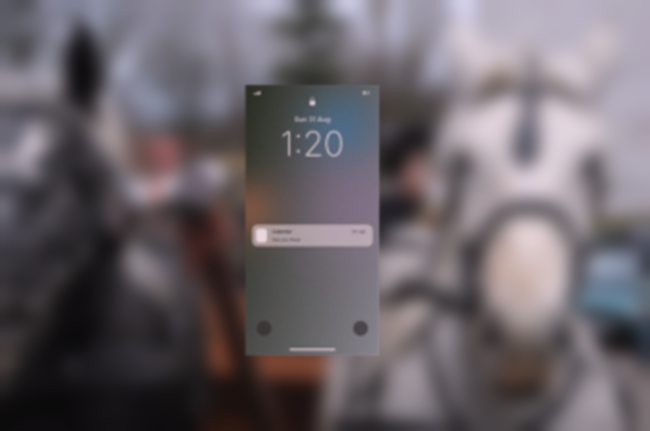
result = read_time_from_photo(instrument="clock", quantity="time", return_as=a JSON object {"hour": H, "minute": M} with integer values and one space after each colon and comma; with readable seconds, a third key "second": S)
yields {"hour": 1, "minute": 20}
